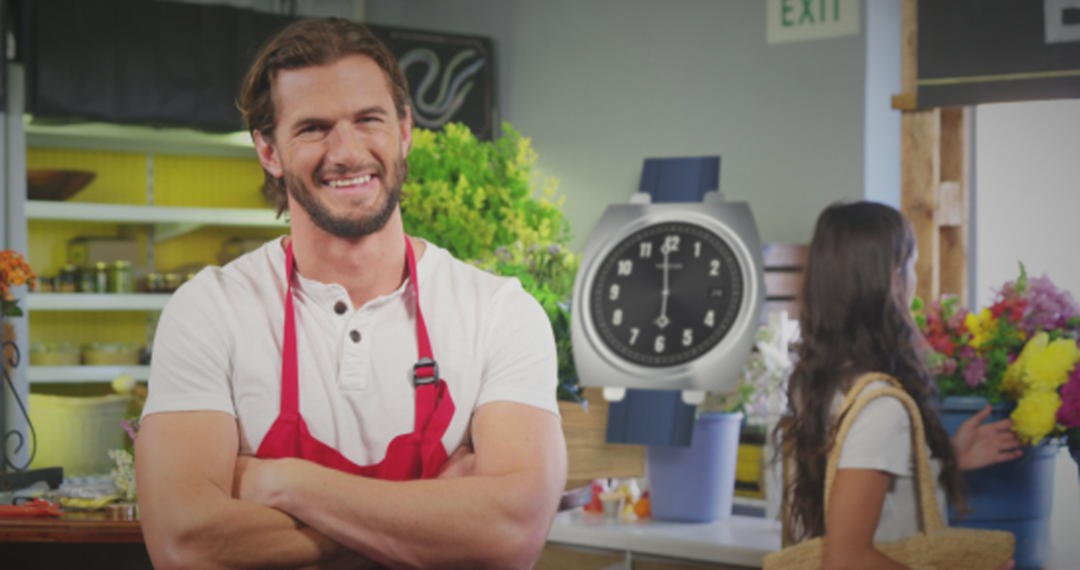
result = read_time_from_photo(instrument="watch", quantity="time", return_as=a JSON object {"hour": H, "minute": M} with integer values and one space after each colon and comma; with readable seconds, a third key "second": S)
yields {"hour": 5, "minute": 59}
